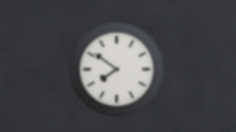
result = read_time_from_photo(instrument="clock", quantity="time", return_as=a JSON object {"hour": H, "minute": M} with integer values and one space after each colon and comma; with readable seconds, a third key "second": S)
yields {"hour": 7, "minute": 51}
